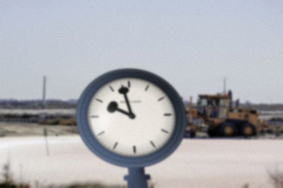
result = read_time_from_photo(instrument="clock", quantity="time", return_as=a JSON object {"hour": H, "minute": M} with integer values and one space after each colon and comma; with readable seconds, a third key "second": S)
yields {"hour": 9, "minute": 58}
